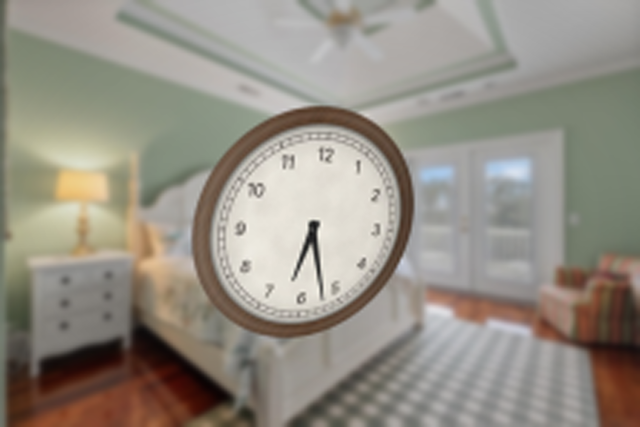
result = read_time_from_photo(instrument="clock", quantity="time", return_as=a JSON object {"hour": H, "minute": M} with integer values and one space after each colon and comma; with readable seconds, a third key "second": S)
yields {"hour": 6, "minute": 27}
